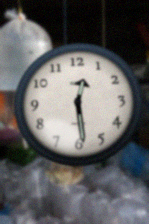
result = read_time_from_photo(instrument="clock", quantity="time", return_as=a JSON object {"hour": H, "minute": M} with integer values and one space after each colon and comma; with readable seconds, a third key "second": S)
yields {"hour": 12, "minute": 29}
